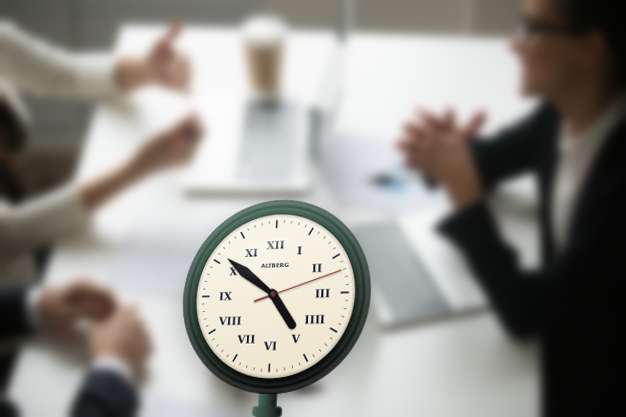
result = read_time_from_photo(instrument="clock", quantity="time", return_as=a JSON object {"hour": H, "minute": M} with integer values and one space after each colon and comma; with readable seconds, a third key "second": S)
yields {"hour": 4, "minute": 51, "second": 12}
